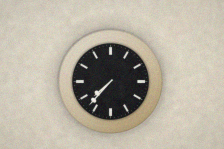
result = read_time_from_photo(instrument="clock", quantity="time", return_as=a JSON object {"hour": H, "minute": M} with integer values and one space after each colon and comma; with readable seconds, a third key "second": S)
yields {"hour": 7, "minute": 37}
